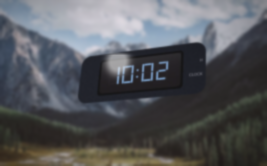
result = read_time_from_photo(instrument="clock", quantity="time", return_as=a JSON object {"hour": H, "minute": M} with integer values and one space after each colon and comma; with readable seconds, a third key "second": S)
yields {"hour": 10, "minute": 2}
